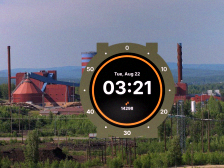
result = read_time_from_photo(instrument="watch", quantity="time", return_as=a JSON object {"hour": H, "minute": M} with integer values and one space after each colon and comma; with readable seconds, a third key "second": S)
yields {"hour": 3, "minute": 21}
